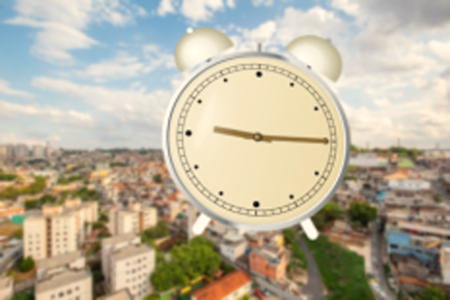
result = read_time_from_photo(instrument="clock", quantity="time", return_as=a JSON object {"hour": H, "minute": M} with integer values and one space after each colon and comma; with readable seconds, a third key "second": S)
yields {"hour": 9, "minute": 15}
